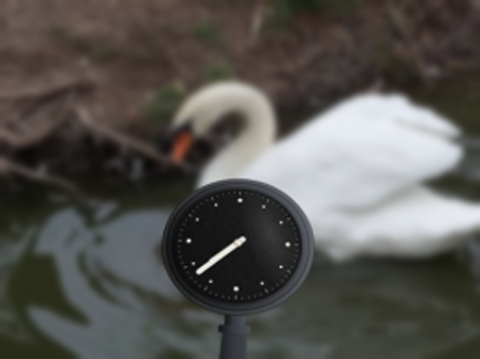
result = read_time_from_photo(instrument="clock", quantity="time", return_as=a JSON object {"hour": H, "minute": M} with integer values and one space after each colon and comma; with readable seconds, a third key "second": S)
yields {"hour": 7, "minute": 38}
